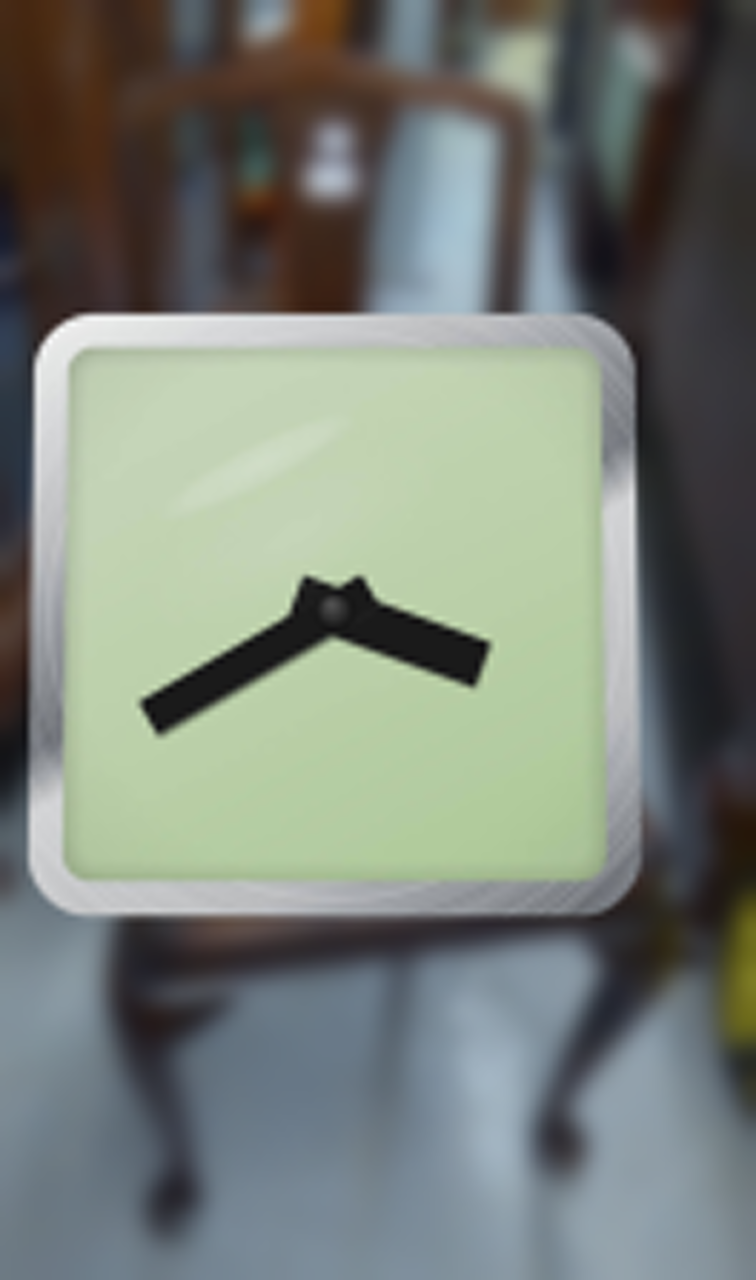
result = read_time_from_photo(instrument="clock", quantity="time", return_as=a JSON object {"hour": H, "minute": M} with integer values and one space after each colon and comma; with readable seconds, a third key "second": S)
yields {"hour": 3, "minute": 40}
